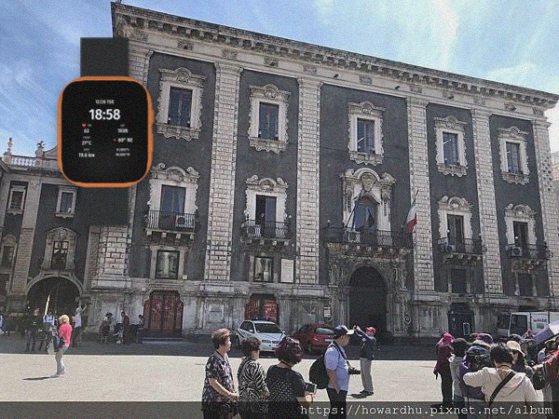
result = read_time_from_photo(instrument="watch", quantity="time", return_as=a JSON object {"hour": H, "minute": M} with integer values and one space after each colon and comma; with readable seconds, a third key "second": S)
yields {"hour": 18, "minute": 58}
